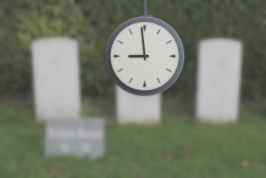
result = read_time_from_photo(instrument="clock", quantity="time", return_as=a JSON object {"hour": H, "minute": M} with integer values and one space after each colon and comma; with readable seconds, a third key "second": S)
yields {"hour": 8, "minute": 59}
